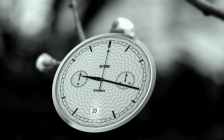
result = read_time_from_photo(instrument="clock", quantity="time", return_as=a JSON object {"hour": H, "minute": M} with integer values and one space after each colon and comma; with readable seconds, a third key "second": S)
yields {"hour": 9, "minute": 17}
